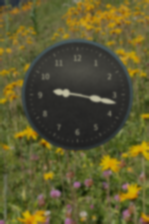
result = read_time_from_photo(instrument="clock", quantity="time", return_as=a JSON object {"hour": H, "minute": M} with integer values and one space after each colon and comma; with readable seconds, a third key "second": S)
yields {"hour": 9, "minute": 17}
